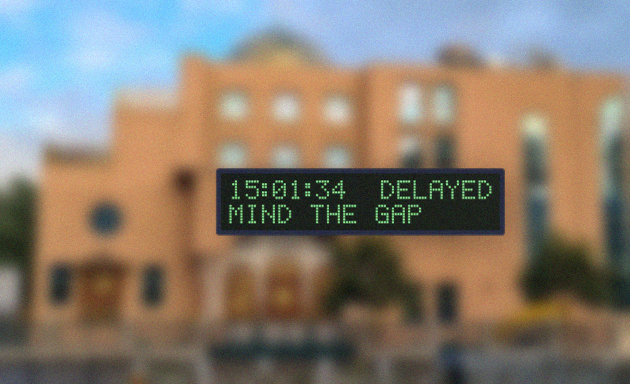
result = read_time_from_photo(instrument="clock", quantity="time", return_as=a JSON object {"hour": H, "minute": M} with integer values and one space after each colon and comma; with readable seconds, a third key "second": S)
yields {"hour": 15, "minute": 1, "second": 34}
